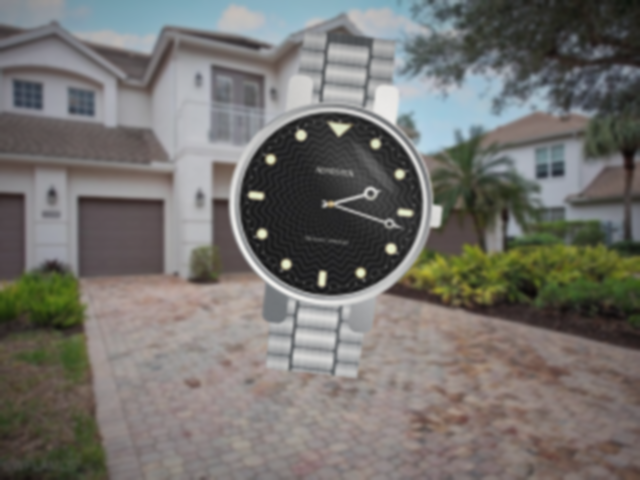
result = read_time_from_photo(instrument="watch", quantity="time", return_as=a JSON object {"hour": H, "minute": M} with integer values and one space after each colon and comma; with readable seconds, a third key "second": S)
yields {"hour": 2, "minute": 17}
